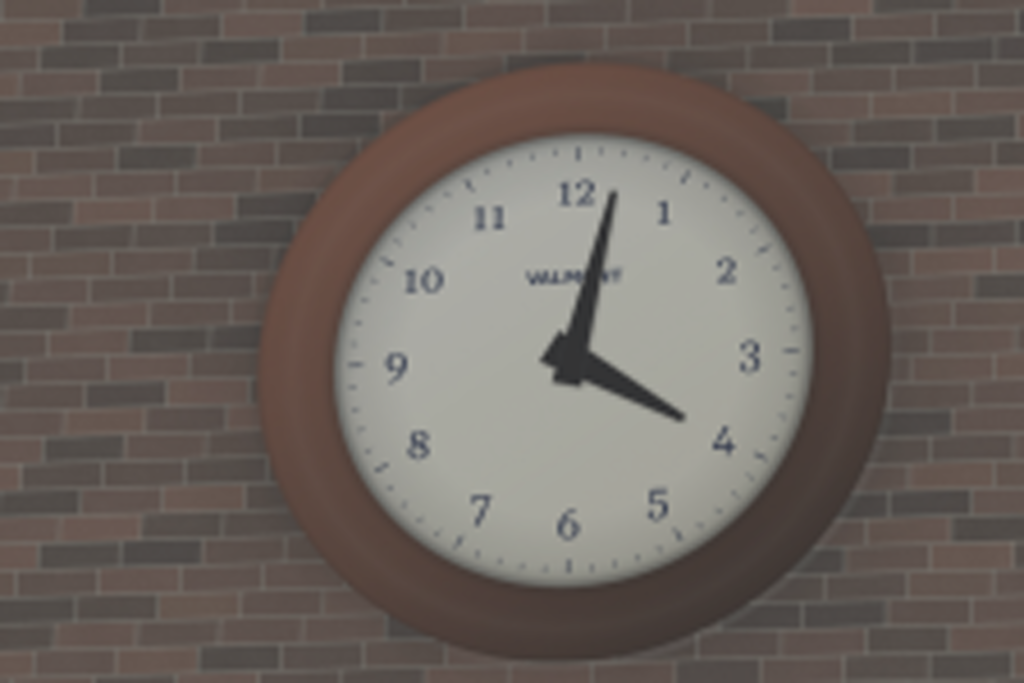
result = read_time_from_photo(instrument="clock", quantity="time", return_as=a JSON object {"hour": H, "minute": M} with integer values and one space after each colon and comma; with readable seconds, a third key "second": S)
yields {"hour": 4, "minute": 2}
